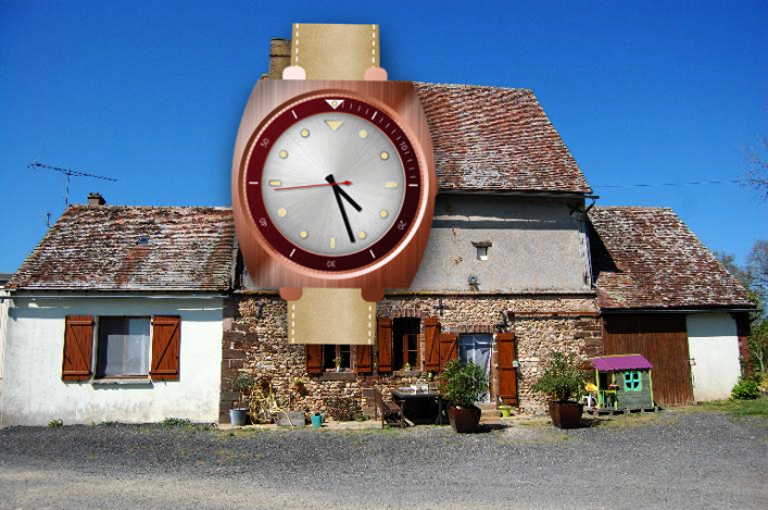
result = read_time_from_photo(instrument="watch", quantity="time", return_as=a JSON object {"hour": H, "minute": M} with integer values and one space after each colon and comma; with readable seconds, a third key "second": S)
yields {"hour": 4, "minute": 26, "second": 44}
